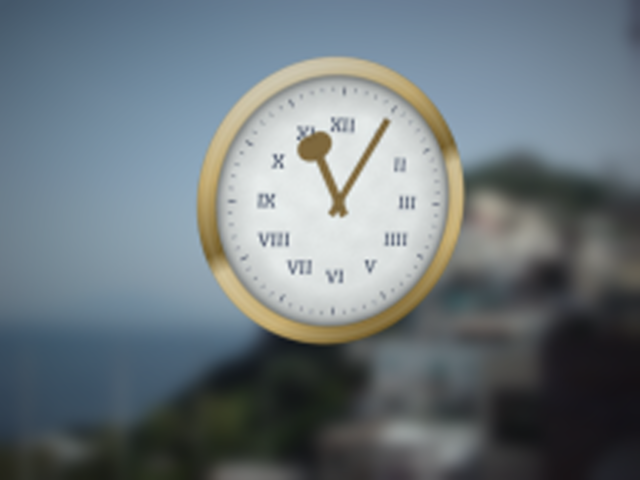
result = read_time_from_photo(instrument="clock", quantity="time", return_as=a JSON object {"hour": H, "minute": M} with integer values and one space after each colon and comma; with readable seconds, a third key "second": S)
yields {"hour": 11, "minute": 5}
